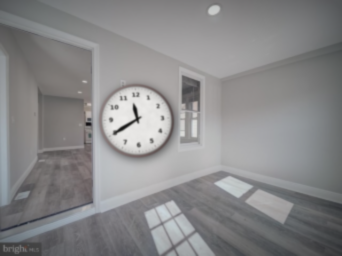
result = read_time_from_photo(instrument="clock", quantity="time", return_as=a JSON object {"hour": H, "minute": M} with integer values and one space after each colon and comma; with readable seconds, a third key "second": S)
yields {"hour": 11, "minute": 40}
